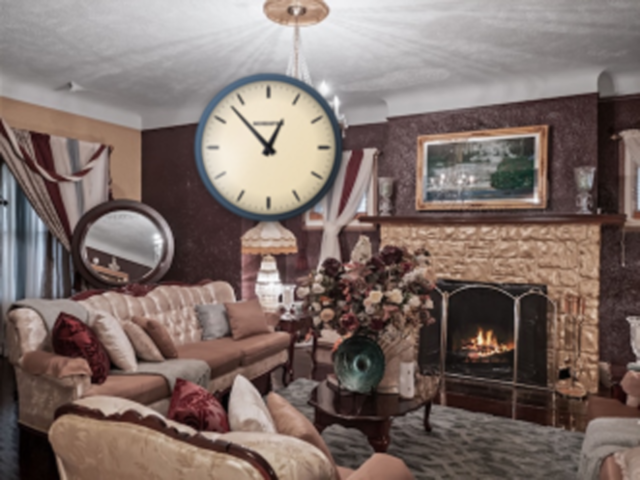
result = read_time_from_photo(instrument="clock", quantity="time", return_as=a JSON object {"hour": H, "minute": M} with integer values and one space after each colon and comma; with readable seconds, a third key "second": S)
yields {"hour": 12, "minute": 53}
